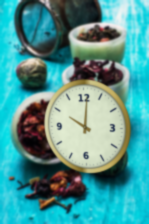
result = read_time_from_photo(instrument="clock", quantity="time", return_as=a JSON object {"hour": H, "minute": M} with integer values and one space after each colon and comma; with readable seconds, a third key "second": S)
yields {"hour": 10, "minute": 1}
